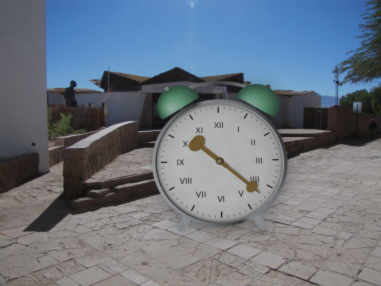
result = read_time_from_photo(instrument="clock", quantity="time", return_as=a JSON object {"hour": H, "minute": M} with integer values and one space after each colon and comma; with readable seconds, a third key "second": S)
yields {"hour": 10, "minute": 22}
